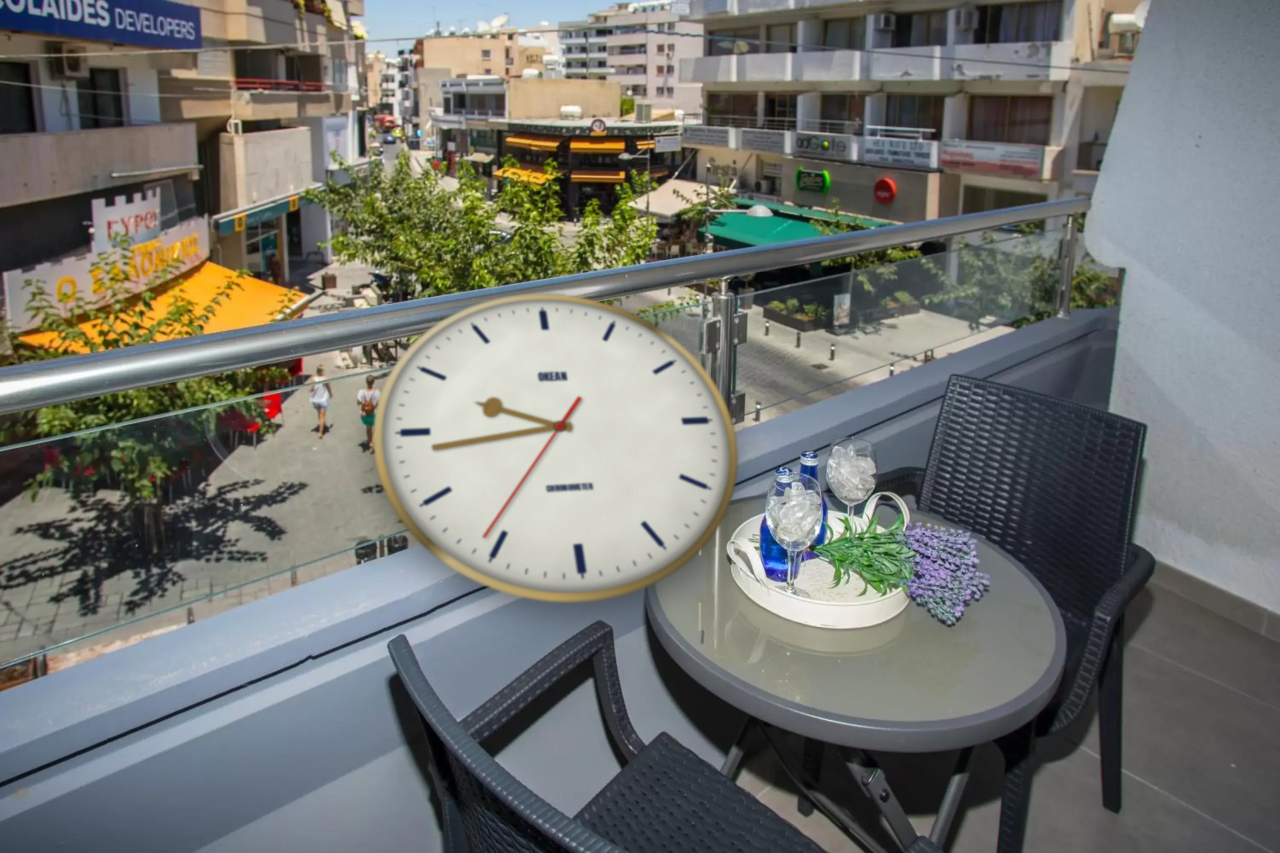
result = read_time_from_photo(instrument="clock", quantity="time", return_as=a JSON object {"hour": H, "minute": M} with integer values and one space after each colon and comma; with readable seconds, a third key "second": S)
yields {"hour": 9, "minute": 43, "second": 36}
